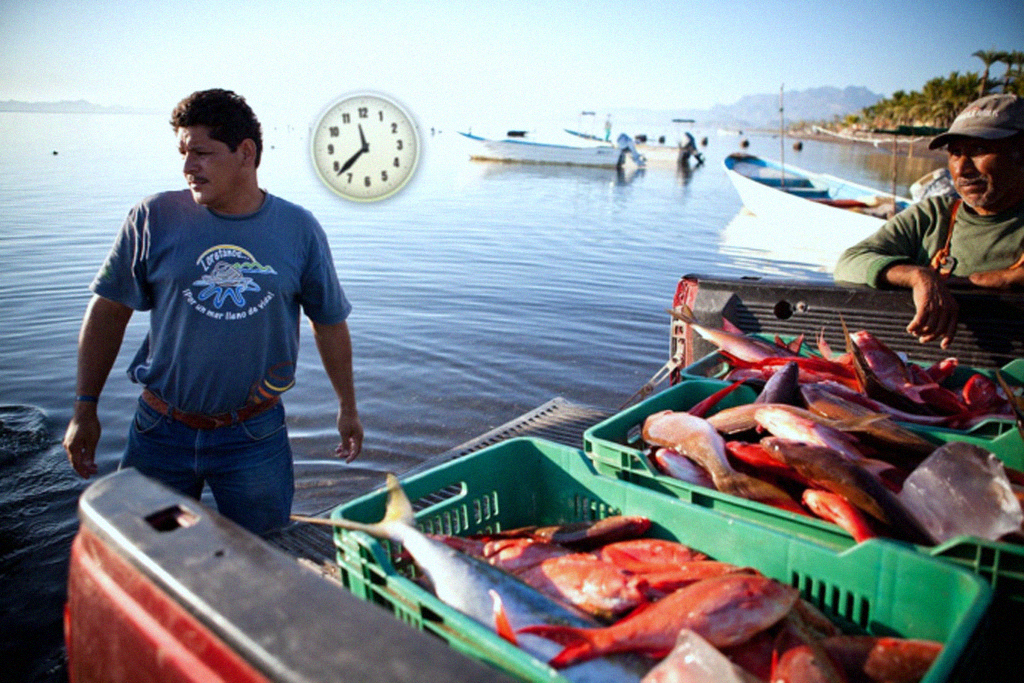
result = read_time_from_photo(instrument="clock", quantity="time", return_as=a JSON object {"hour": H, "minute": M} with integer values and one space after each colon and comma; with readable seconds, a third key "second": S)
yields {"hour": 11, "minute": 38}
